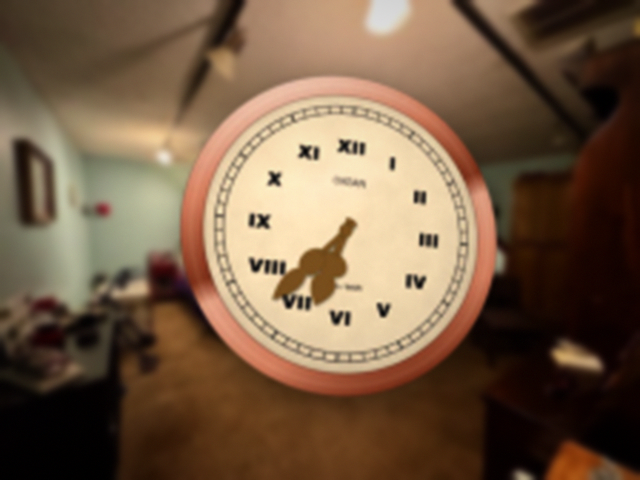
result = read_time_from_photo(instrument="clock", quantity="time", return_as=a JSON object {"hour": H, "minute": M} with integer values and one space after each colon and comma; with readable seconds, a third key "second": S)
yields {"hour": 6, "minute": 37}
